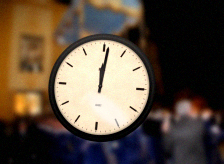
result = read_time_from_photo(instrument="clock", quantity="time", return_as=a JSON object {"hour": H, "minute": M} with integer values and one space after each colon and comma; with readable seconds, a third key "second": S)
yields {"hour": 12, "minute": 1}
